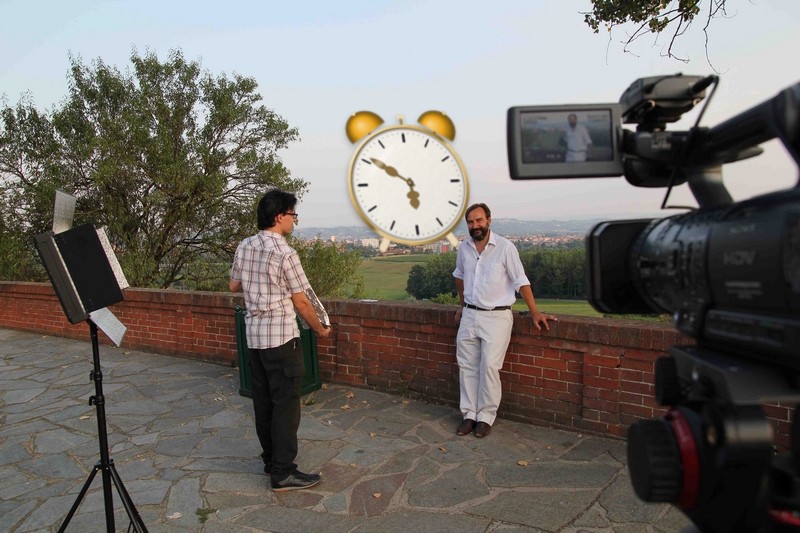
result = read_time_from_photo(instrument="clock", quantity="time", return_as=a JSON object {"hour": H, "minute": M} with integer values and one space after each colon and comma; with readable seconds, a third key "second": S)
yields {"hour": 5, "minute": 51}
